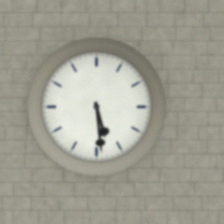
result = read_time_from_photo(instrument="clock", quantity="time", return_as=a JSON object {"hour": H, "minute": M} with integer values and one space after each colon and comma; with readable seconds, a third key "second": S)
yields {"hour": 5, "minute": 29}
